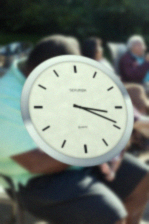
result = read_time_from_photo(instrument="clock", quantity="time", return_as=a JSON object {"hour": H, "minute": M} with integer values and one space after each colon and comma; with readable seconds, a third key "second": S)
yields {"hour": 3, "minute": 19}
